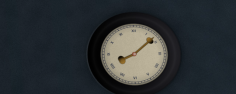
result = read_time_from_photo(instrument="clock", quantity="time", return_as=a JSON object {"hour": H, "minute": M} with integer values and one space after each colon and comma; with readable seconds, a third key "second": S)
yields {"hour": 8, "minute": 8}
